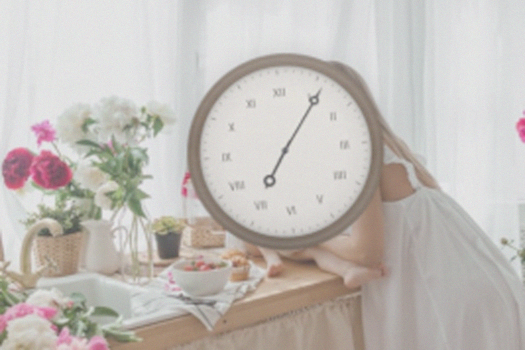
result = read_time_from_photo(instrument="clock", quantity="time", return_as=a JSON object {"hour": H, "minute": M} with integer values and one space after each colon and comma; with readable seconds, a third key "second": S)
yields {"hour": 7, "minute": 6}
